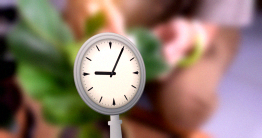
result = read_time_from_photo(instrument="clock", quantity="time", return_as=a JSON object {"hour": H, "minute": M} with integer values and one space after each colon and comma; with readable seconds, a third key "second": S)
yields {"hour": 9, "minute": 5}
